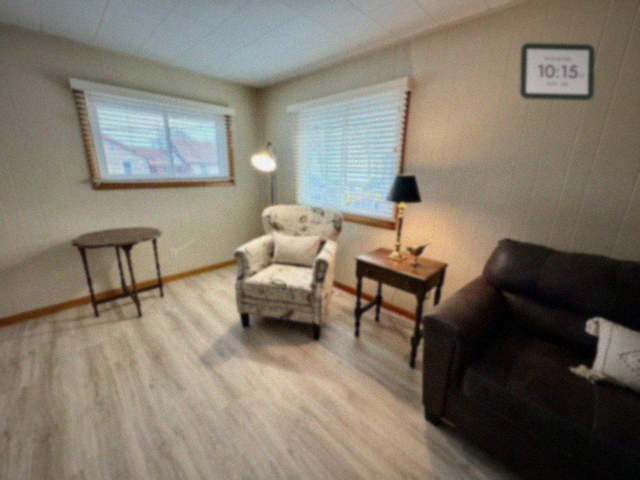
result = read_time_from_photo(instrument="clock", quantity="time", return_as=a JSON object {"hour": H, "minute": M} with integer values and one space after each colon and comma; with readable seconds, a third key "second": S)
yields {"hour": 10, "minute": 15}
